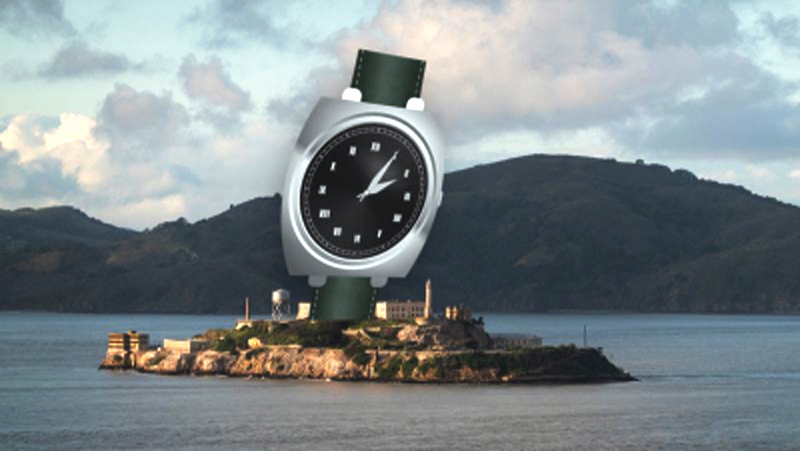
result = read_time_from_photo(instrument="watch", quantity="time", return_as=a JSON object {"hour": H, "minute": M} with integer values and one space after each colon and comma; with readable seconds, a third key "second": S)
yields {"hour": 2, "minute": 5}
